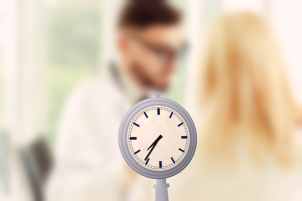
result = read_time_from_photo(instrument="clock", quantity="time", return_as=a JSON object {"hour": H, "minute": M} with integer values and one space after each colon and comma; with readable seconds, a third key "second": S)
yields {"hour": 7, "minute": 36}
